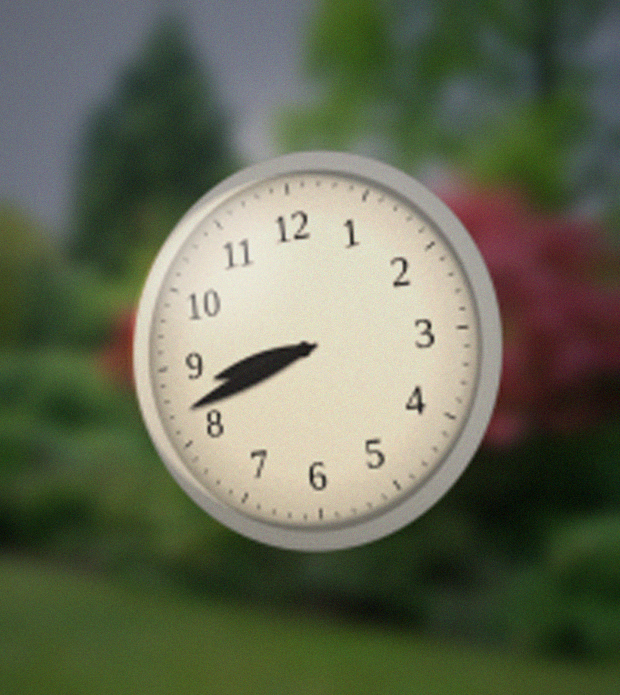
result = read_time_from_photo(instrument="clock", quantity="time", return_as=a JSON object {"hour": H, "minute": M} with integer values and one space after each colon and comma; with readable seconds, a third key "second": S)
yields {"hour": 8, "minute": 42}
